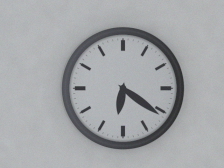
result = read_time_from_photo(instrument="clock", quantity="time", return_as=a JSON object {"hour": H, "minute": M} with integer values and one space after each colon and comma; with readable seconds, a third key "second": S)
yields {"hour": 6, "minute": 21}
